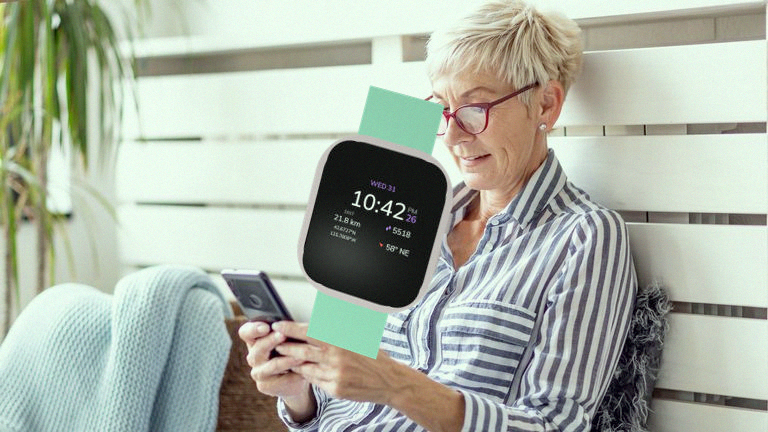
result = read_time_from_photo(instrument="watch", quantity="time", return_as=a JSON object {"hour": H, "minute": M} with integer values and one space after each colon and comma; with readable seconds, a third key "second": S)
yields {"hour": 10, "minute": 42, "second": 26}
